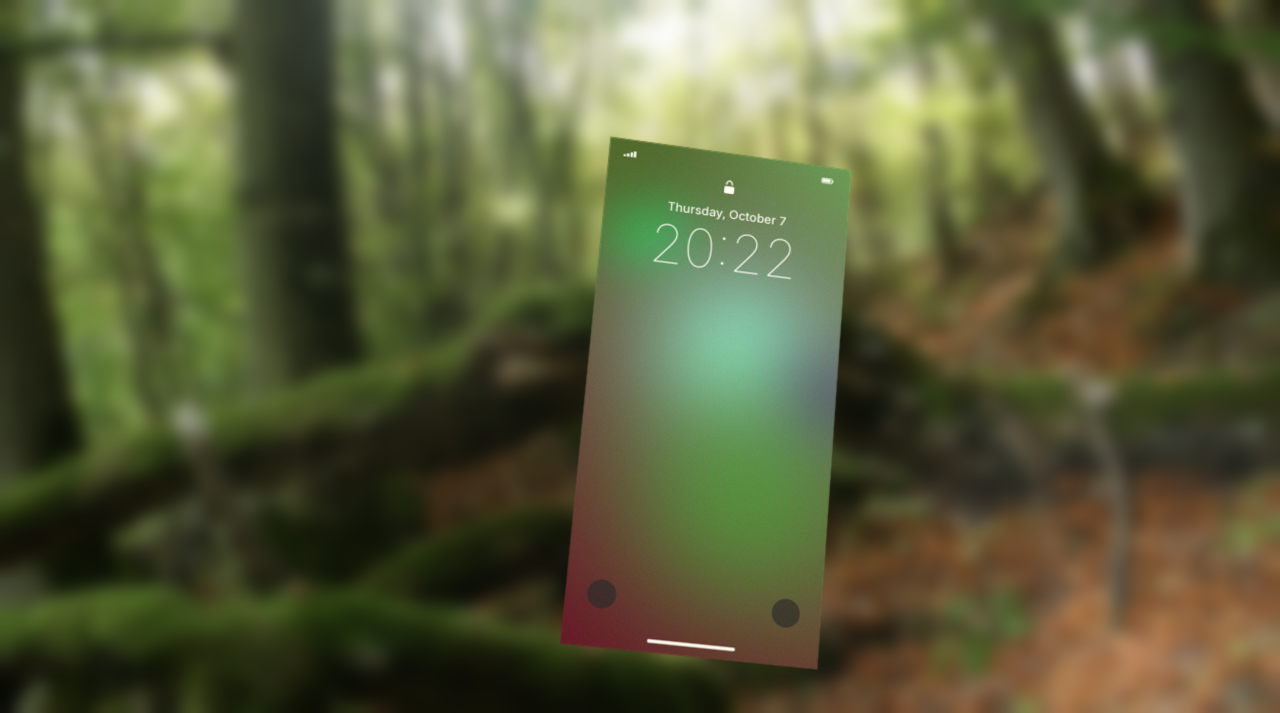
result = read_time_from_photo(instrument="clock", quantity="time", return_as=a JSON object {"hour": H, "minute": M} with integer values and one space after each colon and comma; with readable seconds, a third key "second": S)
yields {"hour": 20, "minute": 22}
